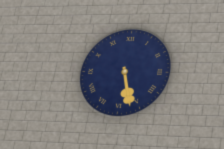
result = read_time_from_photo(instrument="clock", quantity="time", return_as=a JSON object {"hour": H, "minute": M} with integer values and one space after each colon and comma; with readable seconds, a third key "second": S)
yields {"hour": 5, "minute": 27}
